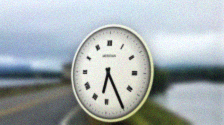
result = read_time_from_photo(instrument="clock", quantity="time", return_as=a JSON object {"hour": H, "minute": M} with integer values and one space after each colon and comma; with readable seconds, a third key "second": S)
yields {"hour": 6, "minute": 25}
